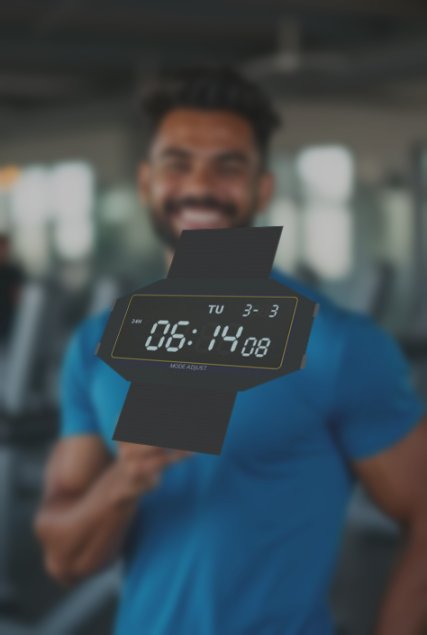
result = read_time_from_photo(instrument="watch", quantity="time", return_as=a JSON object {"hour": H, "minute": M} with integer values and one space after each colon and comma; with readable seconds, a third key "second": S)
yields {"hour": 6, "minute": 14, "second": 8}
